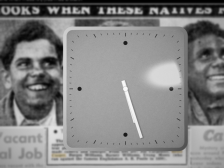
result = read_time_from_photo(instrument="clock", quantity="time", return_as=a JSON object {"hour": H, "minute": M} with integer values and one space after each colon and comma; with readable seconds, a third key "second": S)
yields {"hour": 5, "minute": 27}
